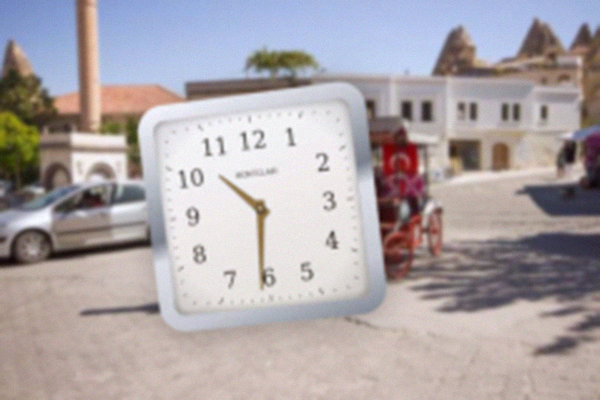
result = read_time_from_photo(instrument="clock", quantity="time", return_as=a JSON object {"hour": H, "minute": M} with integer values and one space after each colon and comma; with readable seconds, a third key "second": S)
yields {"hour": 10, "minute": 31}
